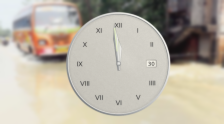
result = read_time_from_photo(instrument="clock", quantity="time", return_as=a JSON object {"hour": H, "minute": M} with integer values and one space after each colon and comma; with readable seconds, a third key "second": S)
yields {"hour": 11, "minute": 59}
